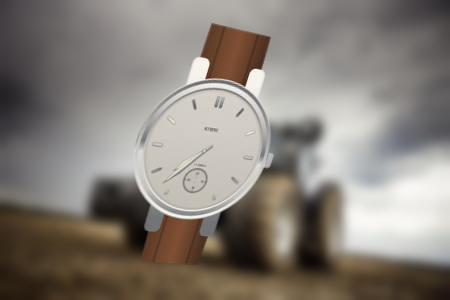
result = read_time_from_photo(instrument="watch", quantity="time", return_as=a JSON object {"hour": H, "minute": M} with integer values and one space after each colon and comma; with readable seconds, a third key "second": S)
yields {"hour": 7, "minute": 37}
